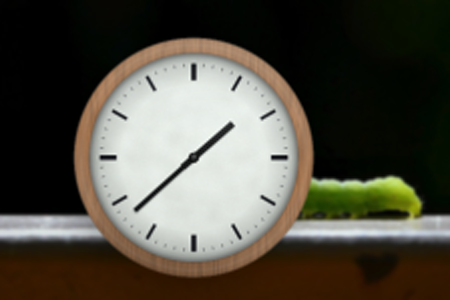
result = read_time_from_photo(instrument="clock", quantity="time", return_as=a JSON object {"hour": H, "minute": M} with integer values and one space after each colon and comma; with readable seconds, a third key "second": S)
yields {"hour": 1, "minute": 38}
